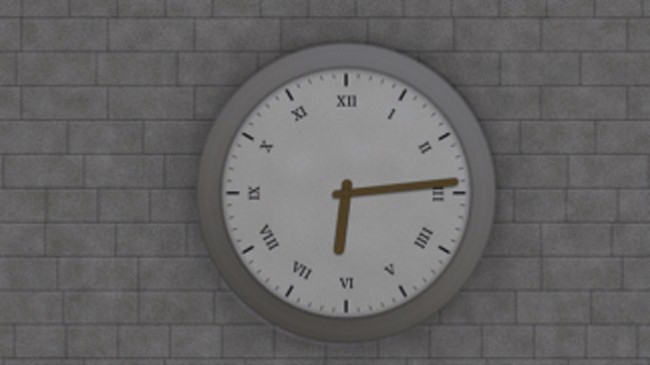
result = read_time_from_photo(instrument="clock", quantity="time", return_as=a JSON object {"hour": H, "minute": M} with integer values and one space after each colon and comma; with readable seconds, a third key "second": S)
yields {"hour": 6, "minute": 14}
